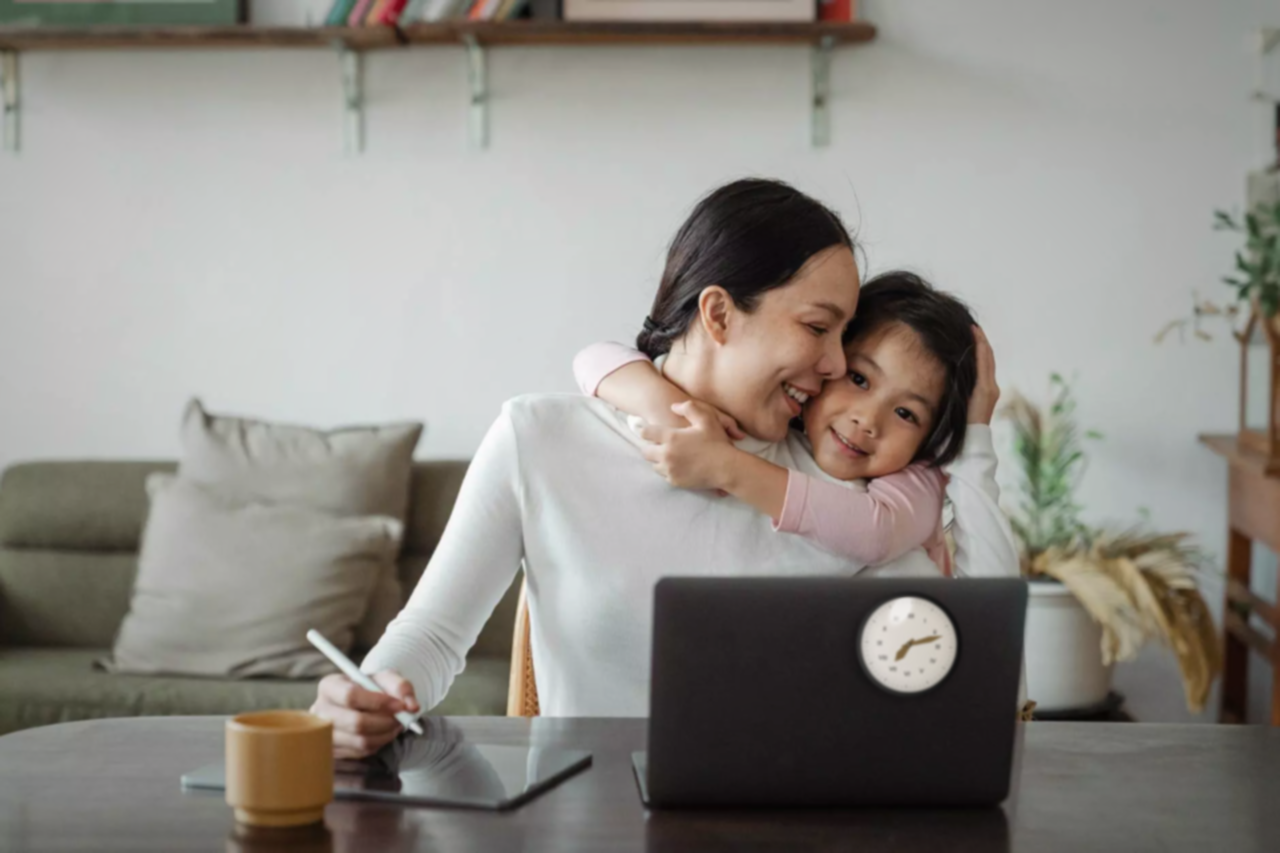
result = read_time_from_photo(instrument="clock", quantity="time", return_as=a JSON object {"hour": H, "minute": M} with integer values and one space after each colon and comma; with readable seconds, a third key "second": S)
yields {"hour": 7, "minute": 12}
